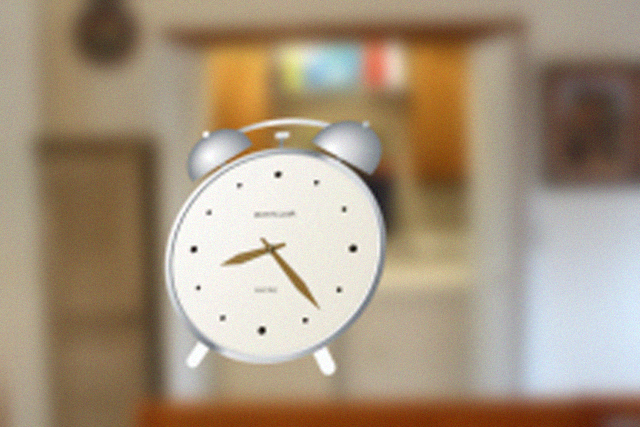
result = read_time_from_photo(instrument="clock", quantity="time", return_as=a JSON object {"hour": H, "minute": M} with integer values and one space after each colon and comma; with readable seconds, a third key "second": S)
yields {"hour": 8, "minute": 23}
